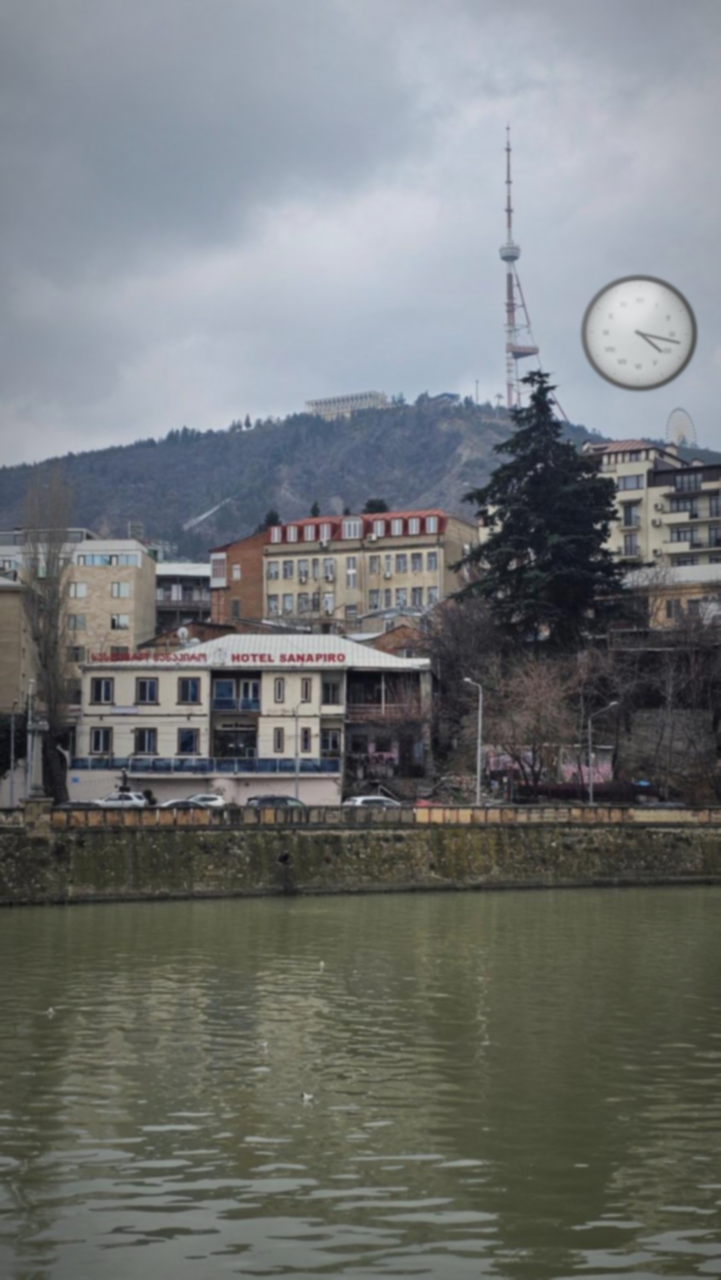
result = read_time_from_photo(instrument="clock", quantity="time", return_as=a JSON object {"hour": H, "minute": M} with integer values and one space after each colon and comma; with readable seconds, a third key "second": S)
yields {"hour": 4, "minute": 17}
